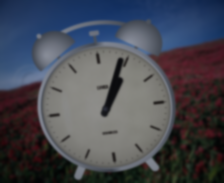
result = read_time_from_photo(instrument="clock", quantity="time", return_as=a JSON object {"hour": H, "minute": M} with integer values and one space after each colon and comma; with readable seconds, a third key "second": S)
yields {"hour": 1, "minute": 4}
